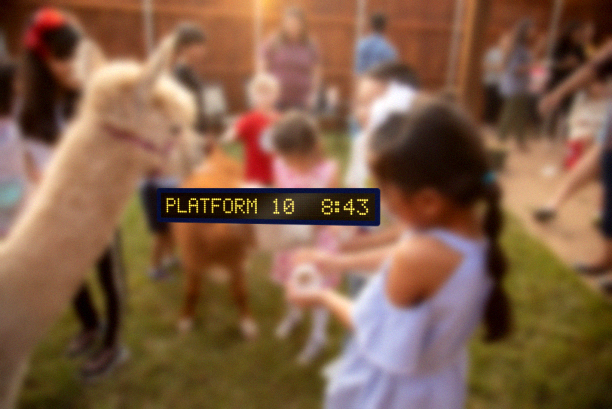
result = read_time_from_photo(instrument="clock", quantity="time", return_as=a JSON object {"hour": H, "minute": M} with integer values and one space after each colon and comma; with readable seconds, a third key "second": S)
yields {"hour": 8, "minute": 43}
